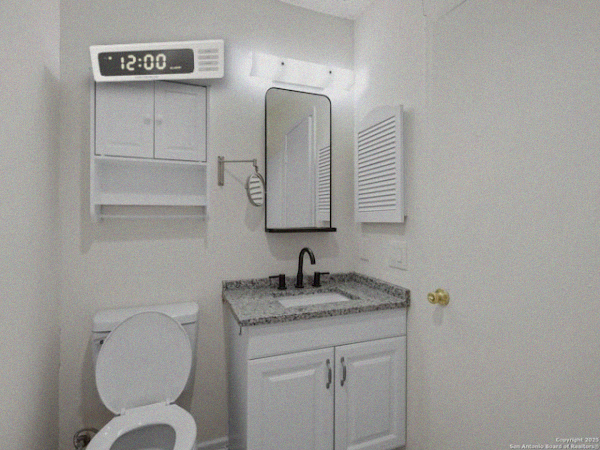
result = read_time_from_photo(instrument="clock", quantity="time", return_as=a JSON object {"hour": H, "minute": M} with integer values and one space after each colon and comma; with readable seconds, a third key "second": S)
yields {"hour": 12, "minute": 0}
